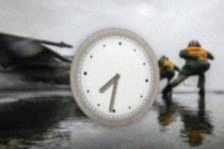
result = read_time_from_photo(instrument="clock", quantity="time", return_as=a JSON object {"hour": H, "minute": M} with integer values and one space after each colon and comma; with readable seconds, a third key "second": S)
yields {"hour": 7, "minute": 31}
